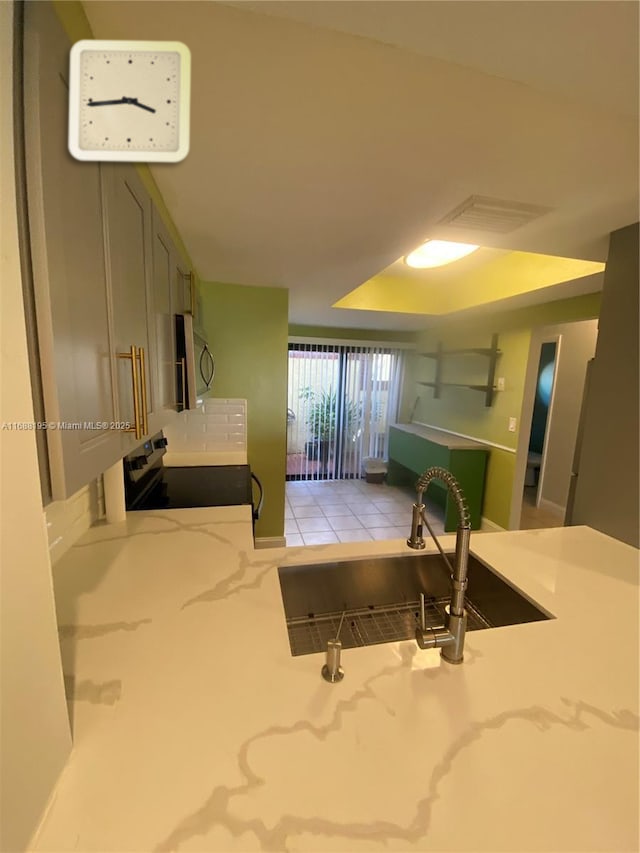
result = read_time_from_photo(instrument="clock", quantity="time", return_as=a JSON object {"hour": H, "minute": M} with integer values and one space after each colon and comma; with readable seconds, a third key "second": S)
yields {"hour": 3, "minute": 44}
